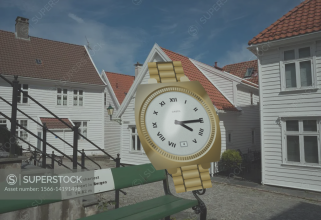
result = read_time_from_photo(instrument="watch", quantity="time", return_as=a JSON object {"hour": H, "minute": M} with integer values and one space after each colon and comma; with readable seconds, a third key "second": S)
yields {"hour": 4, "minute": 15}
